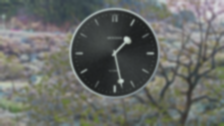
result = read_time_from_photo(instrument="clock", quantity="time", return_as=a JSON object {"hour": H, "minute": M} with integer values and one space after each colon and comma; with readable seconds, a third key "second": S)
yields {"hour": 1, "minute": 28}
